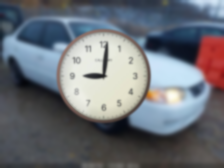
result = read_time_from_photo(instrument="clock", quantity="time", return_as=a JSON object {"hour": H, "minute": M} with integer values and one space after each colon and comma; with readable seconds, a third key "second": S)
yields {"hour": 9, "minute": 1}
